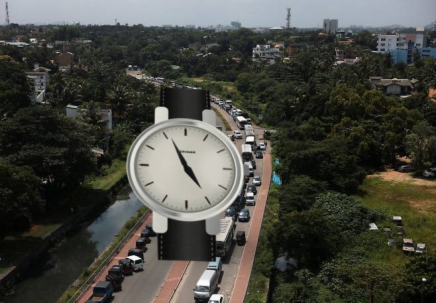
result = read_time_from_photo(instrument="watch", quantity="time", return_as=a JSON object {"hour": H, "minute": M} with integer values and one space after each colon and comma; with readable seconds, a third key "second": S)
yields {"hour": 4, "minute": 56}
